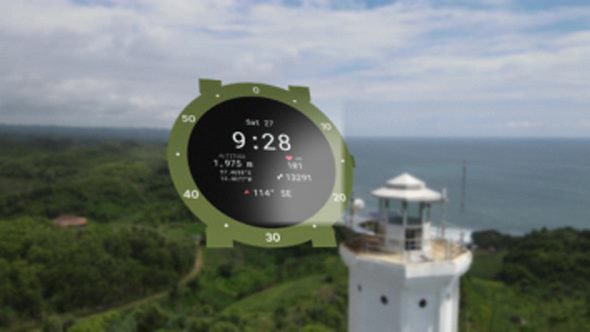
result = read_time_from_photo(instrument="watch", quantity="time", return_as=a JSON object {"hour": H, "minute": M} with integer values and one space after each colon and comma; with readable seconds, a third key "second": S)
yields {"hour": 9, "minute": 28}
